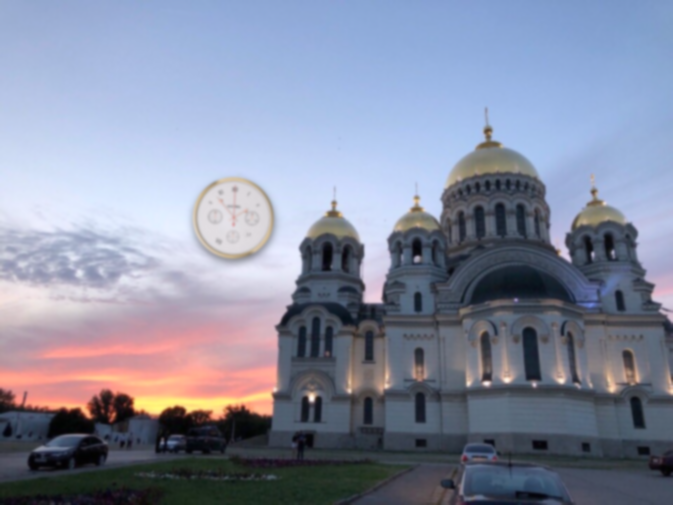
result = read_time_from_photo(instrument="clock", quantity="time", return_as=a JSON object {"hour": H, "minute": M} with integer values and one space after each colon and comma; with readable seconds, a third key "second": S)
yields {"hour": 1, "minute": 53}
